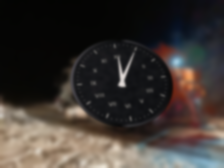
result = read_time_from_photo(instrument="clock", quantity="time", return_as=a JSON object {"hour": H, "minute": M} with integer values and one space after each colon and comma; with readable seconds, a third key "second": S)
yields {"hour": 12, "minute": 5}
